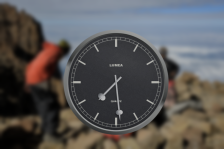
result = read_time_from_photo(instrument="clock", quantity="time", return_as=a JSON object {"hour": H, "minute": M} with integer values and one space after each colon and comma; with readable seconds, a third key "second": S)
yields {"hour": 7, "minute": 29}
